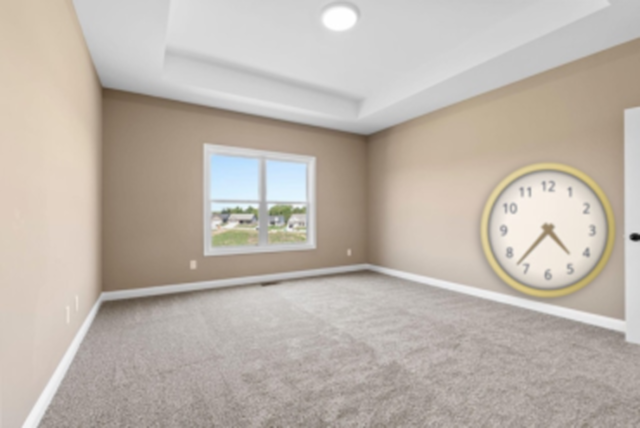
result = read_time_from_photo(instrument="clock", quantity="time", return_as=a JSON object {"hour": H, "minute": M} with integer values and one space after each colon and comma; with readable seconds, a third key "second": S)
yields {"hour": 4, "minute": 37}
